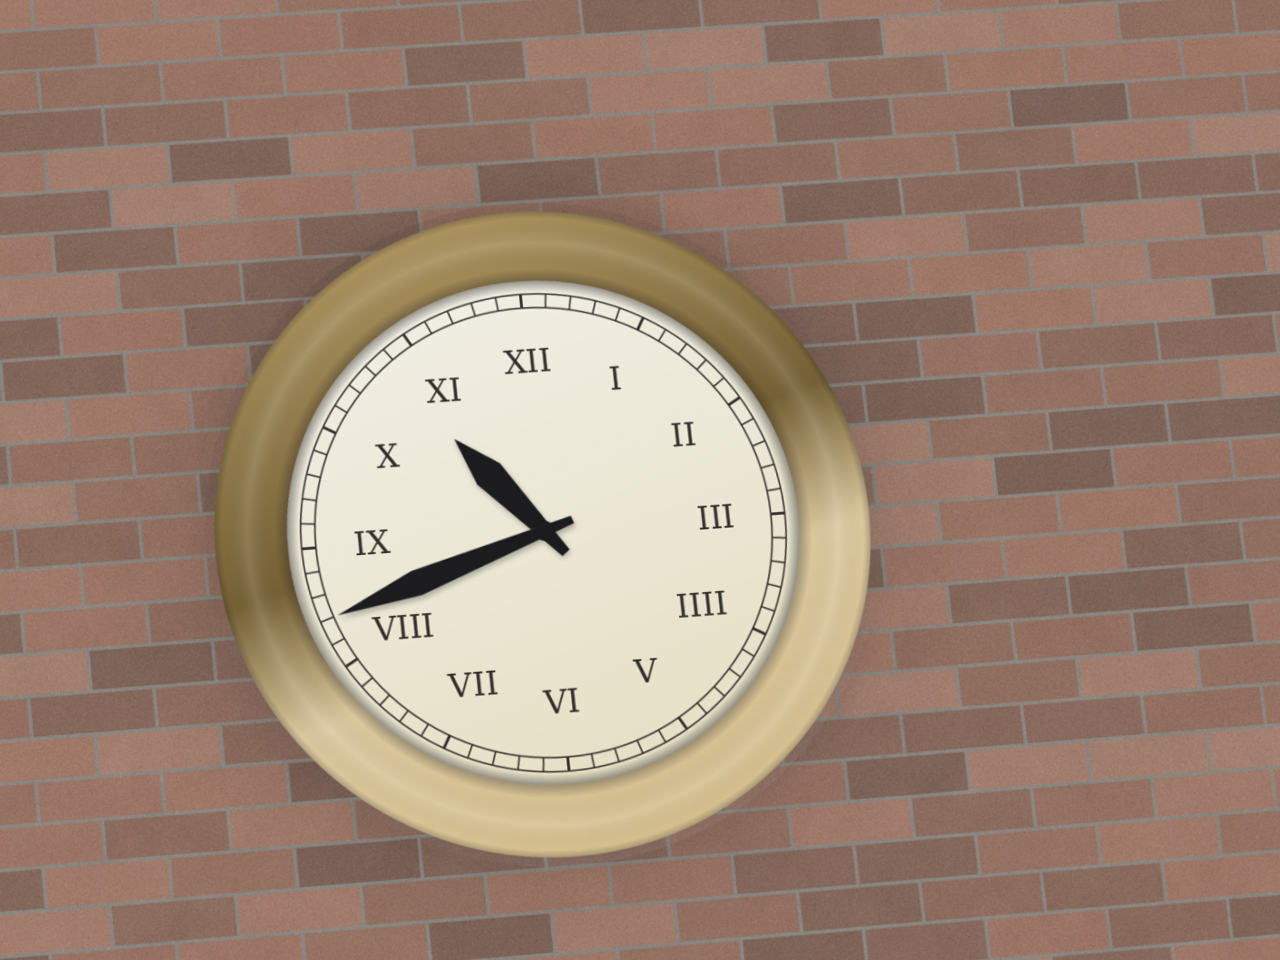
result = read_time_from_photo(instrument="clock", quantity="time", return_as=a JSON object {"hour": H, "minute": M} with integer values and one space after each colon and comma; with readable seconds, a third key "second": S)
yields {"hour": 10, "minute": 42}
